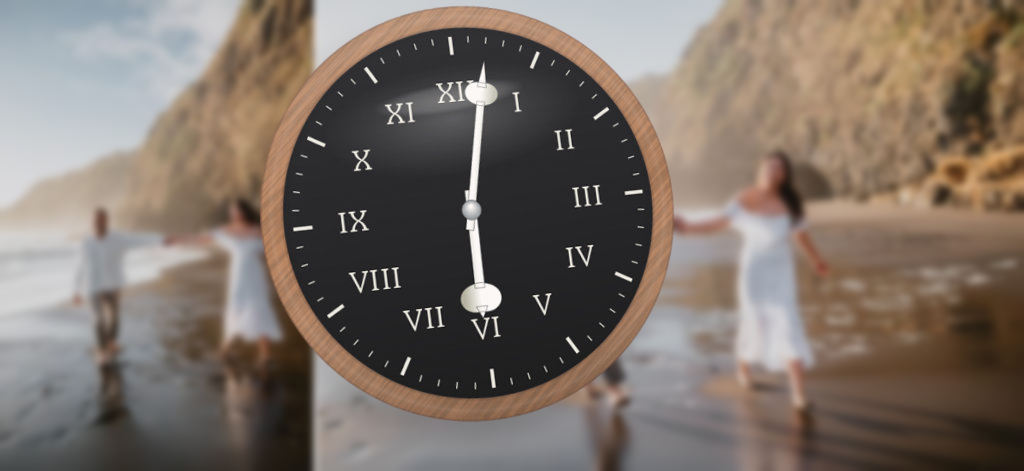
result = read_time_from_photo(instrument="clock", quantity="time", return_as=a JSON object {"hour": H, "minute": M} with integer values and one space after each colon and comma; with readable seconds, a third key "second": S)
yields {"hour": 6, "minute": 2}
